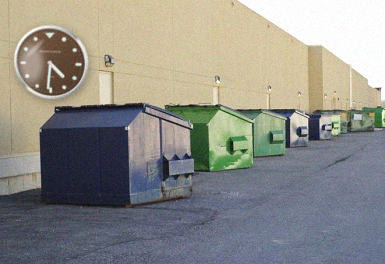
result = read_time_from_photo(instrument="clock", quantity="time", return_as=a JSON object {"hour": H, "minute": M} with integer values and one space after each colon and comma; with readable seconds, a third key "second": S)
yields {"hour": 4, "minute": 31}
